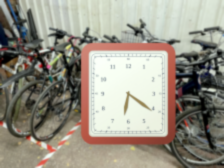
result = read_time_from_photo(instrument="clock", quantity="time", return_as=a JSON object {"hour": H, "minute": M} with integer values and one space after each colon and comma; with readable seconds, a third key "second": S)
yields {"hour": 6, "minute": 21}
